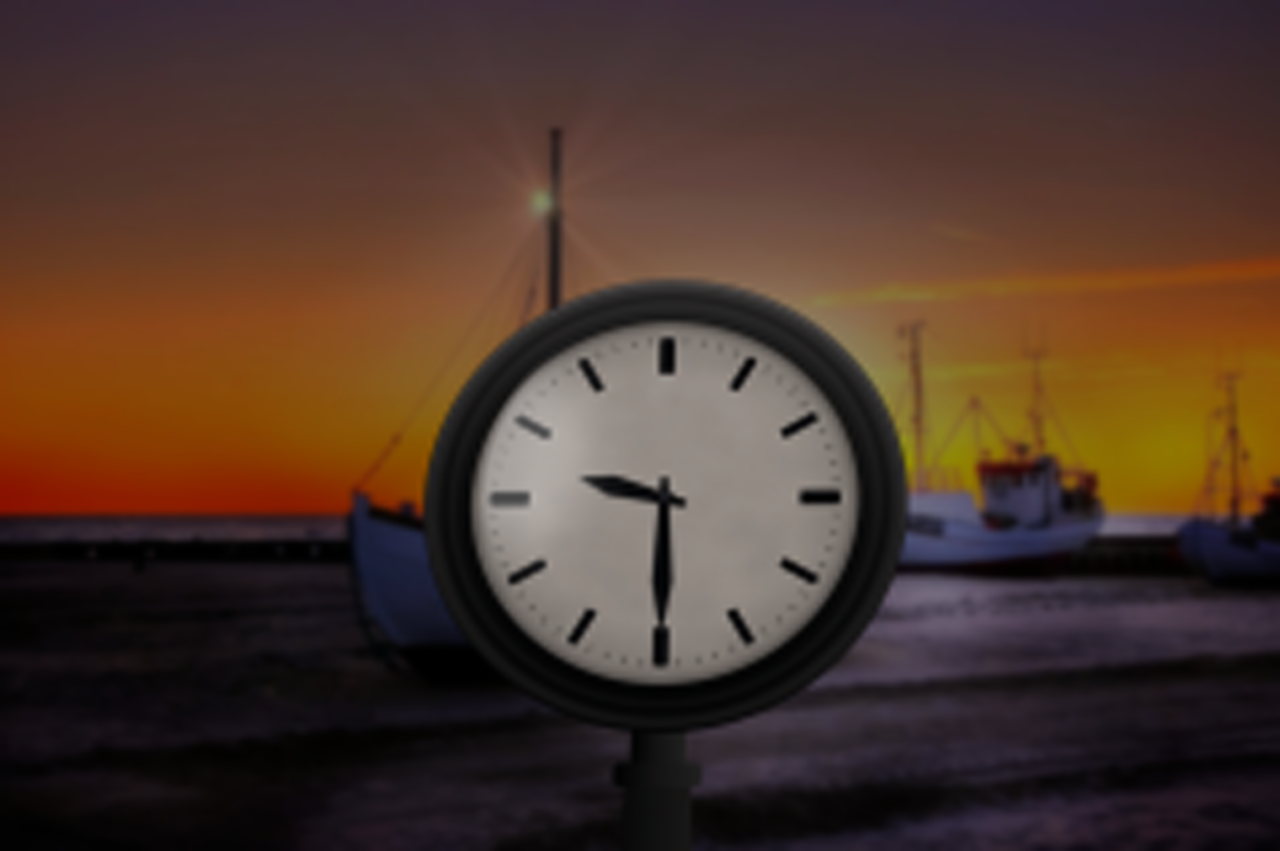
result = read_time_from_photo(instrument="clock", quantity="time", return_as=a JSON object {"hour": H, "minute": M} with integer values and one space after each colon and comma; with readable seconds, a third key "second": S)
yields {"hour": 9, "minute": 30}
